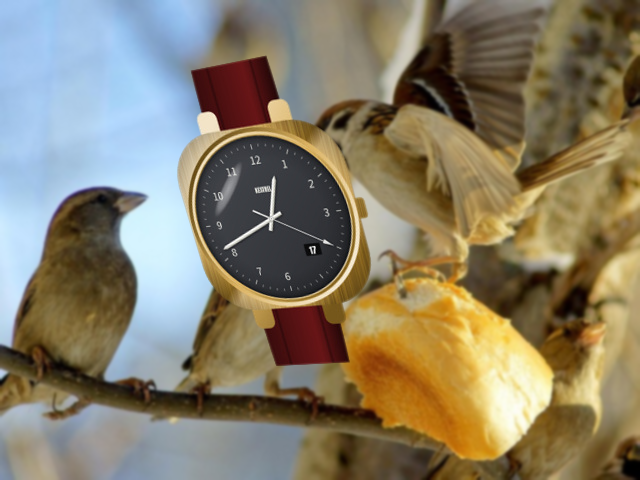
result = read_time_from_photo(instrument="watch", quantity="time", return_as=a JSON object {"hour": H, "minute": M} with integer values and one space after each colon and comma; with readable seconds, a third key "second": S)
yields {"hour": 12, "minute": 41, "second": 20}
